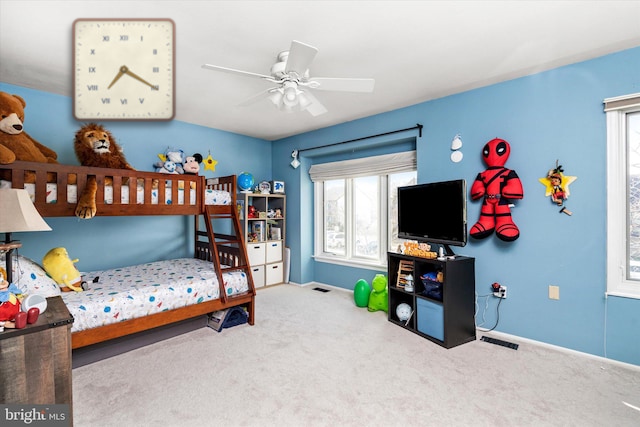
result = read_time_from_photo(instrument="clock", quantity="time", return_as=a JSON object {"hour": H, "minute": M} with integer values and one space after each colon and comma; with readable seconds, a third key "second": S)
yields {"hour": 7, "minute": 20}
